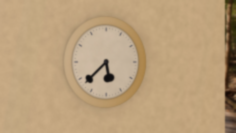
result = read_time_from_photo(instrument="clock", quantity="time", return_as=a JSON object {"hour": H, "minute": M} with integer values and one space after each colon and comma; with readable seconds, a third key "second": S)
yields {"hour": 5, "minute": 38}
